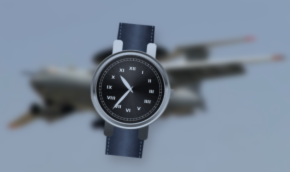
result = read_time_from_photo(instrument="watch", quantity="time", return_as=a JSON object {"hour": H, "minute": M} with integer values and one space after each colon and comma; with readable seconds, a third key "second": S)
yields {"hour": 10, "minute": 36}
